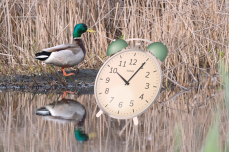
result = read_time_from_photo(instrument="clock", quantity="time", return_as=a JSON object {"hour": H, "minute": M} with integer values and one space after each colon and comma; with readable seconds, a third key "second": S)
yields {"hour": 10, "minute": 5}
